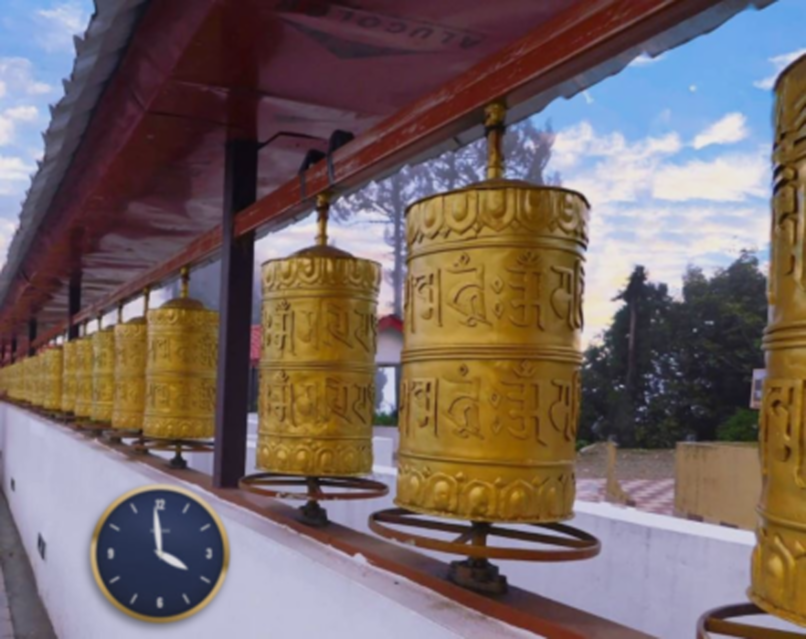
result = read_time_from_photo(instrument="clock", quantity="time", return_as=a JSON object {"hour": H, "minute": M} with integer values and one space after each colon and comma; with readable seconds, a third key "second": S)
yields {"hour": 3, "minute": 59}
